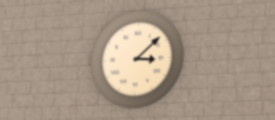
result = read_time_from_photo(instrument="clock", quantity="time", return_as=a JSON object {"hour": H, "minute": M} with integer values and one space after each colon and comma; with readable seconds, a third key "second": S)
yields {"hour": 3, "minute": 8}
